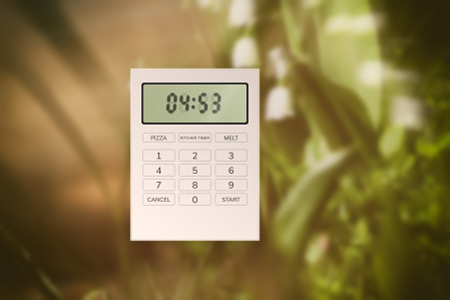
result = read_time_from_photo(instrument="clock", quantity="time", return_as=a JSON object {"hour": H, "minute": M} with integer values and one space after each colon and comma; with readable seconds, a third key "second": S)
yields {"hour": 4, "minute": 53}
